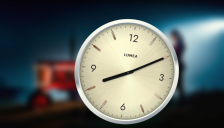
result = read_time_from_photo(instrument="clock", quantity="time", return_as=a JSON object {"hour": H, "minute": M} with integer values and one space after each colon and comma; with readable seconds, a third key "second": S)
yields {"hour": 8, "minute": 10}
